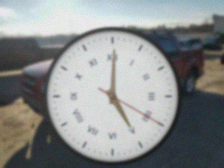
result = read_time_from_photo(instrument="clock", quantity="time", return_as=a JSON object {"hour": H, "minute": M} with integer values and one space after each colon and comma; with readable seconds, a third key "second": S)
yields {"hour": 5, "minute": 0, "second": 20}
